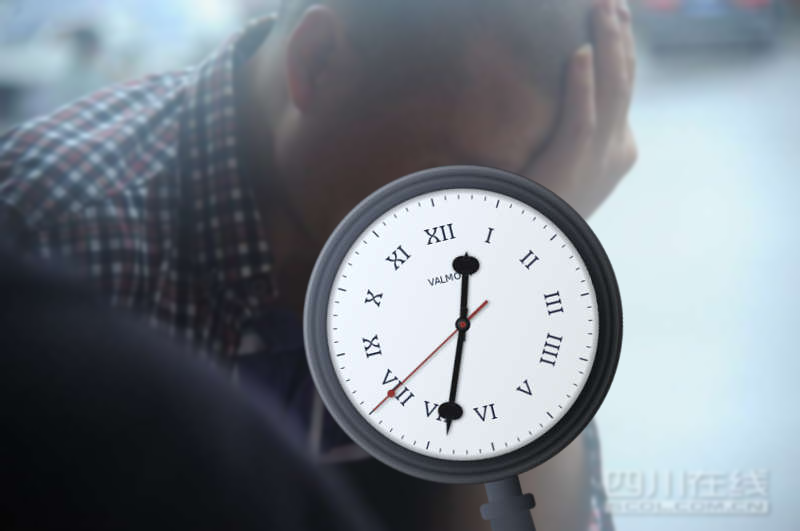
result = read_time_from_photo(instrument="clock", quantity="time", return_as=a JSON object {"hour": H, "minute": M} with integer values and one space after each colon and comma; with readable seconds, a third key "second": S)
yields {"hour": 12, "minute": 33, "second": 40}
